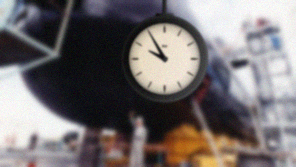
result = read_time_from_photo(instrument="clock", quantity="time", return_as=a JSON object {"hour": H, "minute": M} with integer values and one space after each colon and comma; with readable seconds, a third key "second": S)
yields {"hour": 9, "minute": 55}
